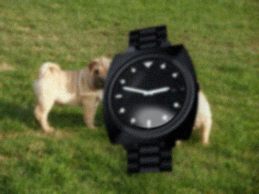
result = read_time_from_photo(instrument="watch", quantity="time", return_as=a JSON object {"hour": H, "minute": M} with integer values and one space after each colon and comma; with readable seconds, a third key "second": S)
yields {"hour": 2, "minute": 48}
